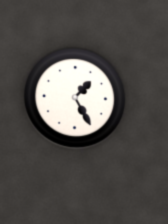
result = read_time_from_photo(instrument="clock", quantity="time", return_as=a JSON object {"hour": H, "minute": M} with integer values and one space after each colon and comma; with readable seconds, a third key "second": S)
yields {"hour": 1, "minute": 25}
